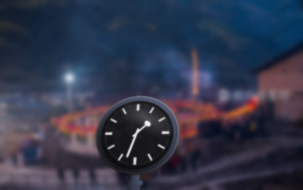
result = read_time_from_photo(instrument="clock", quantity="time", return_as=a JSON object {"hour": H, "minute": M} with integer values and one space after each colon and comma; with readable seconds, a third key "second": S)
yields {"hour": 1, "minute": 33}
